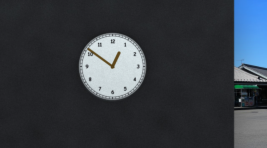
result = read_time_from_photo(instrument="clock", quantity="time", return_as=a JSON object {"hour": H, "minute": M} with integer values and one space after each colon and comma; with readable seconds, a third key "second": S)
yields {"hour": 12, "minute": 51}
